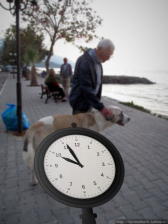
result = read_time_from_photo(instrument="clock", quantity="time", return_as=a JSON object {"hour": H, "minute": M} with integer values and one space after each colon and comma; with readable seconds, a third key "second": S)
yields {"hour": 9, "minute": 56}
